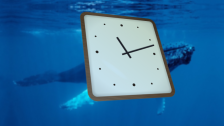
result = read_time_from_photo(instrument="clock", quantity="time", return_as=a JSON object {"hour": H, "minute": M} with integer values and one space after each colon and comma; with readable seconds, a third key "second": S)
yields {"hour": 11, "minute": 12}
